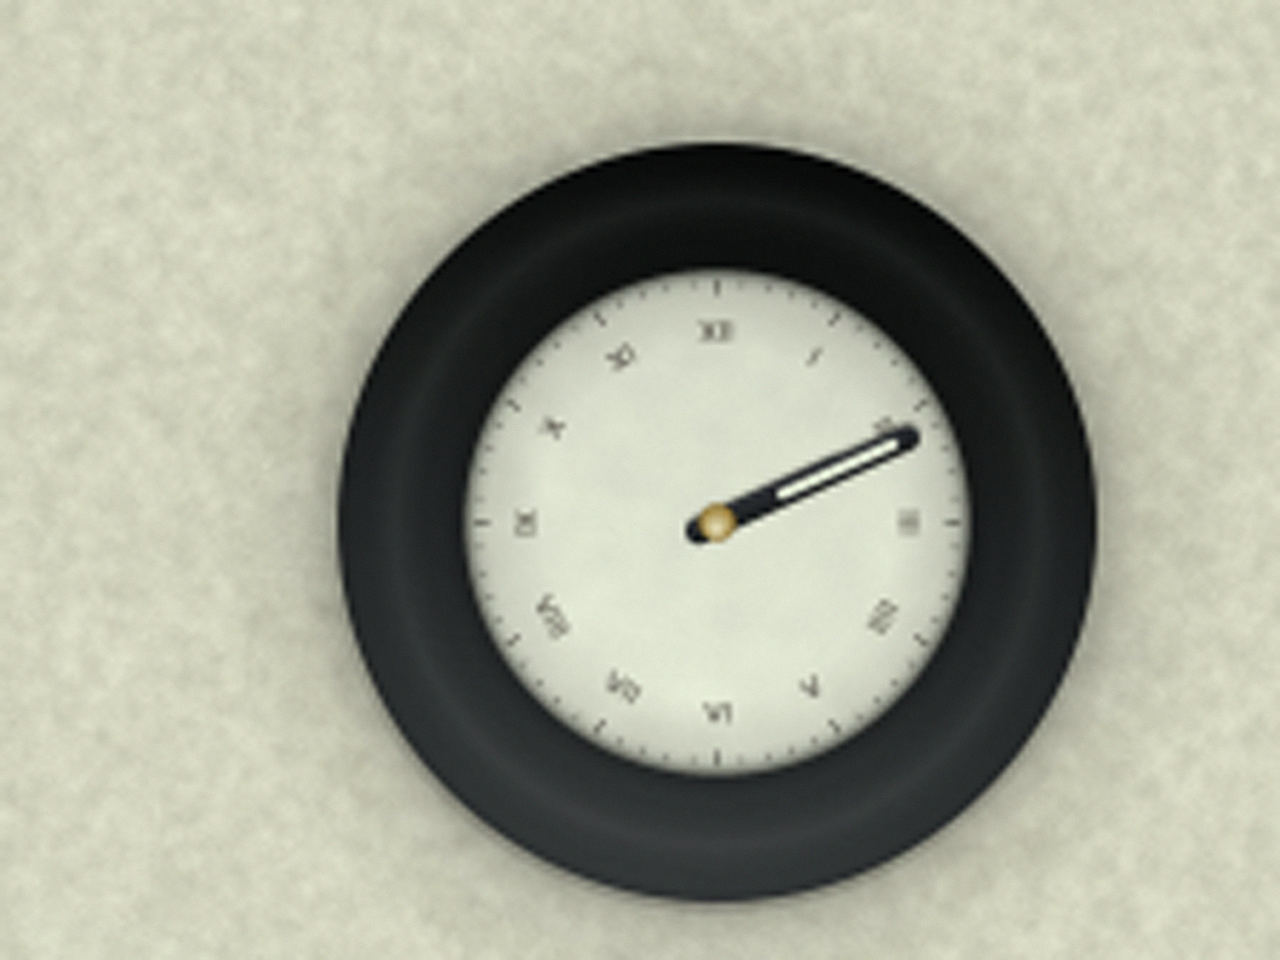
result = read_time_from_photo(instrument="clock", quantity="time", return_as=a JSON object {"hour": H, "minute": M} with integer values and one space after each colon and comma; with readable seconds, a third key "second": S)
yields {"hour": 2, "minute": 11}
